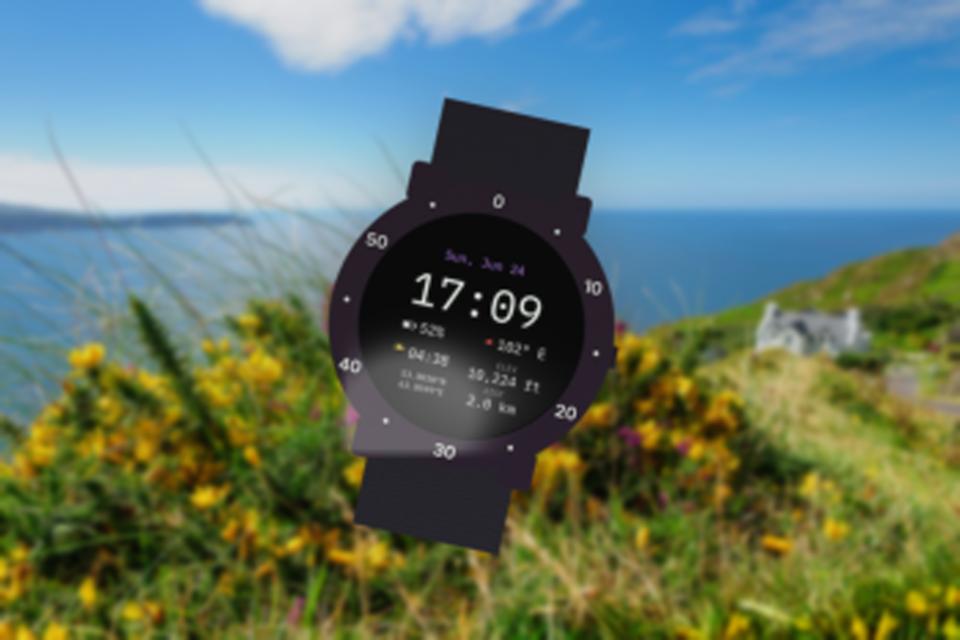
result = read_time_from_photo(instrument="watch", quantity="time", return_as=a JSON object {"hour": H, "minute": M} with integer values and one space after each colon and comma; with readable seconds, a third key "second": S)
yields {"hour": 17, "minute": 9}
